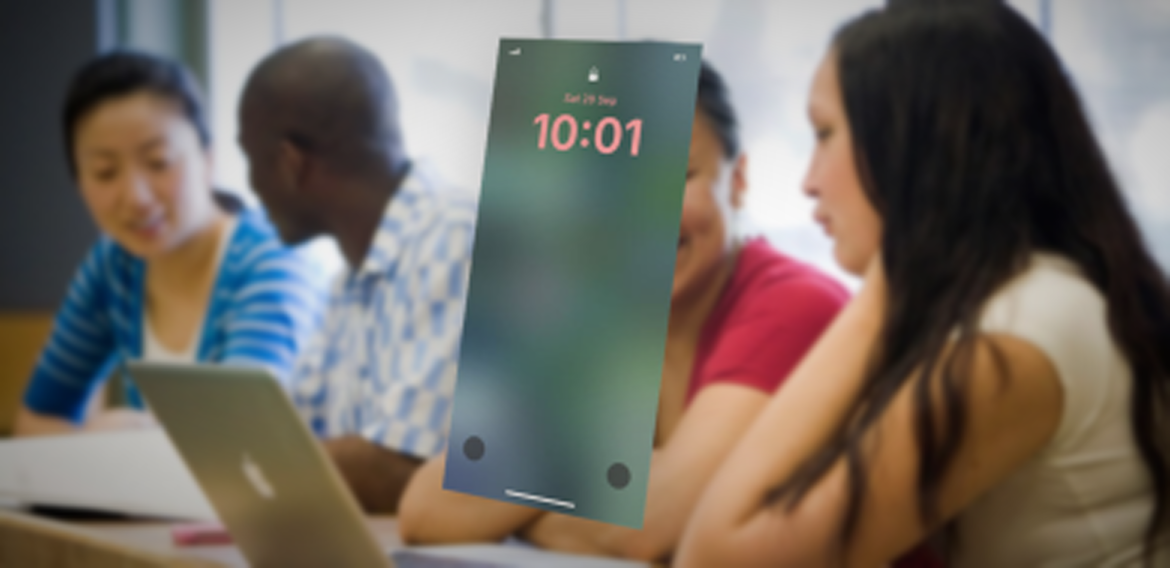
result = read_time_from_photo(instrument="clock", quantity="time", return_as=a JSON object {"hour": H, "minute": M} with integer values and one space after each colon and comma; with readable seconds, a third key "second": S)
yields {"hour": 10, "minute": 1}
